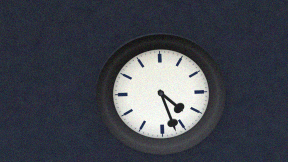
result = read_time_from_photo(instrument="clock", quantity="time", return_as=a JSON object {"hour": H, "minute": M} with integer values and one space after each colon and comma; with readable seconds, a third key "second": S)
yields {"hour": 4, "minute": 27}
